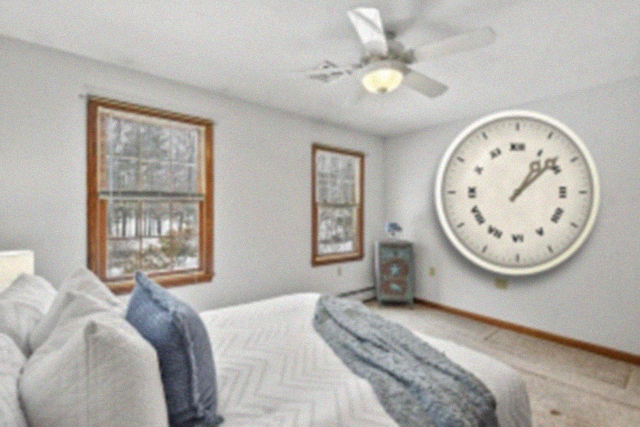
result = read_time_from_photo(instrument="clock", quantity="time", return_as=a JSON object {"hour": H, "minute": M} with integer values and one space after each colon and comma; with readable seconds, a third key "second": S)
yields {"hour": 1, "minute": 8}
